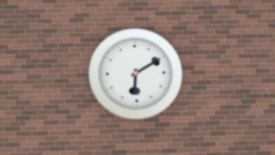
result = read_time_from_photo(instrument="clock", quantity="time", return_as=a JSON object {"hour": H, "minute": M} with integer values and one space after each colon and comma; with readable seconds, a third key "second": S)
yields {"hour": 6, "minute": 10}
